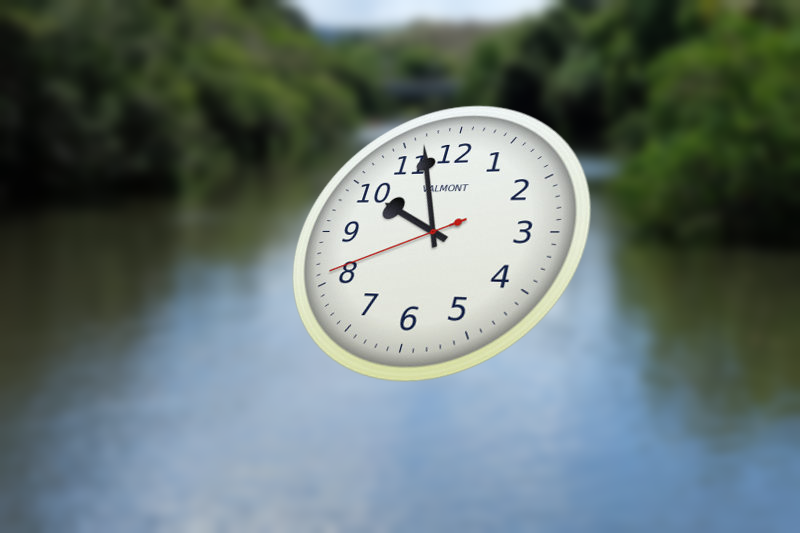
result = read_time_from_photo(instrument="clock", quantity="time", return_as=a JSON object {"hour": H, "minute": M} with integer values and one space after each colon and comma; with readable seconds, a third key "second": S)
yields {"hour": 9, "minute": 56, "second": 41}
